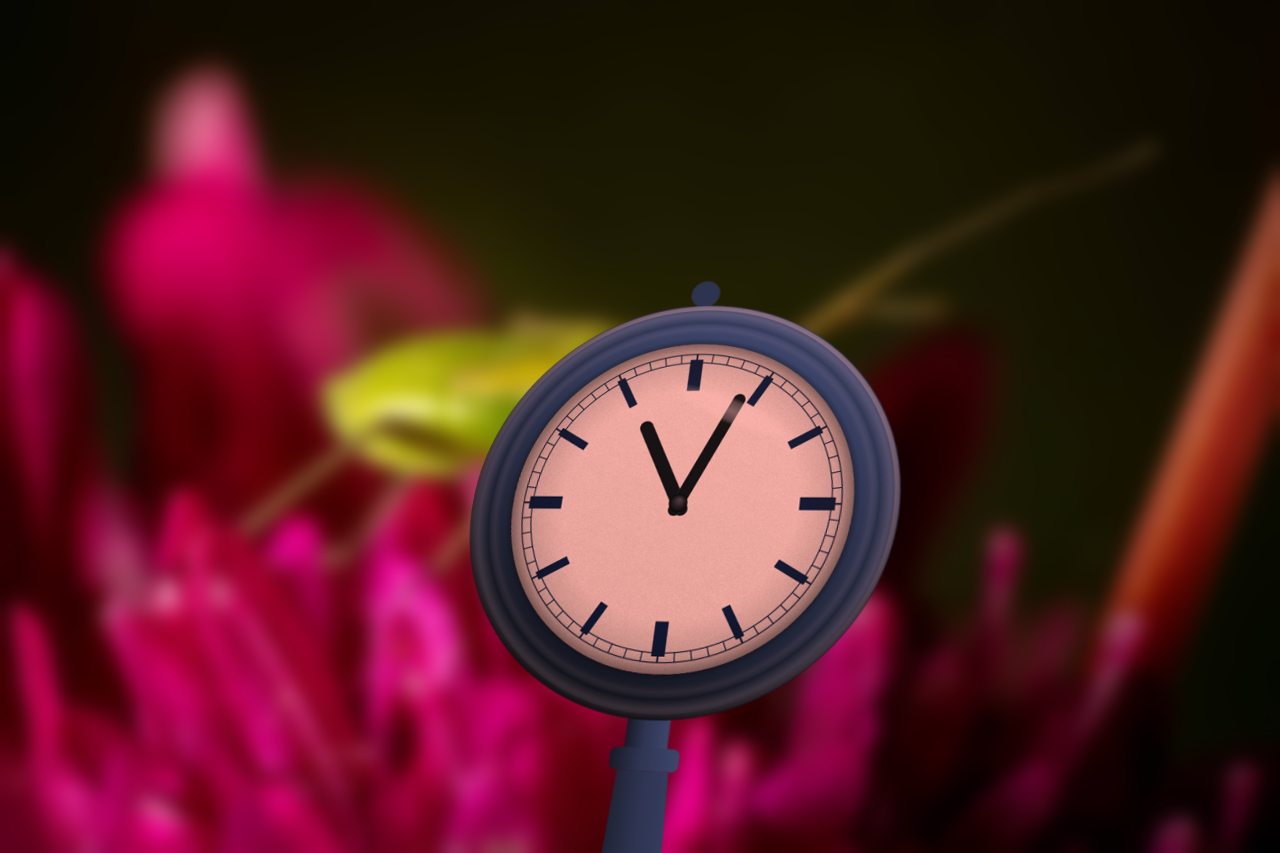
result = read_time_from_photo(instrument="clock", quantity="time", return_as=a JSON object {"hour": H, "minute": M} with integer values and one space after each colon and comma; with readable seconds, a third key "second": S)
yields {"hour": 11, "minute": 4}
